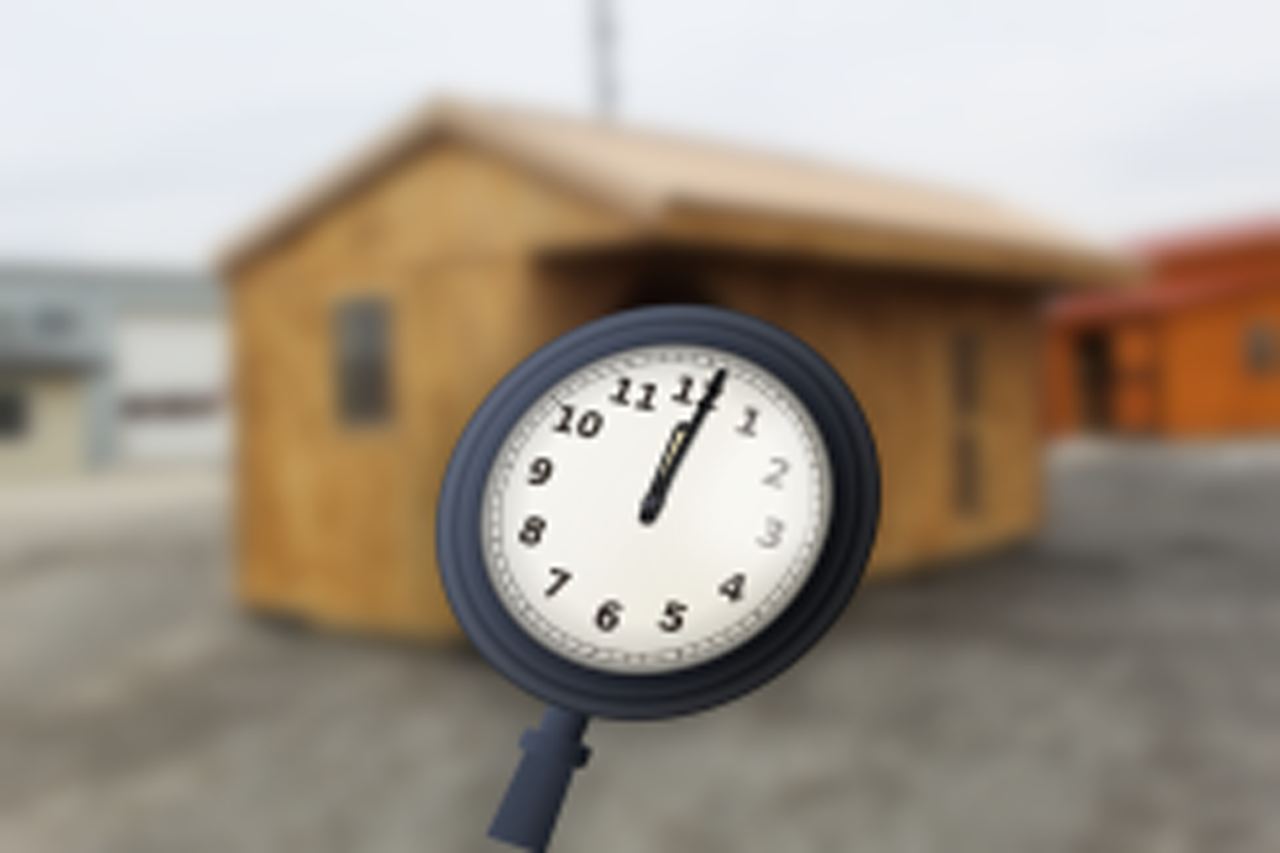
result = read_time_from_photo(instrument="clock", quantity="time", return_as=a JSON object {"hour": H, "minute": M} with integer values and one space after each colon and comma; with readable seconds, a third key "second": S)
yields {"hour": 12, "minute": 1}
